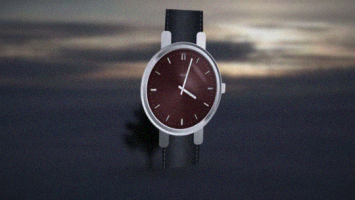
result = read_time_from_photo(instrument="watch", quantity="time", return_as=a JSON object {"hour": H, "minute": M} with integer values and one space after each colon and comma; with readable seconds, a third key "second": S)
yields {"hour": 4, "minute": 3}
